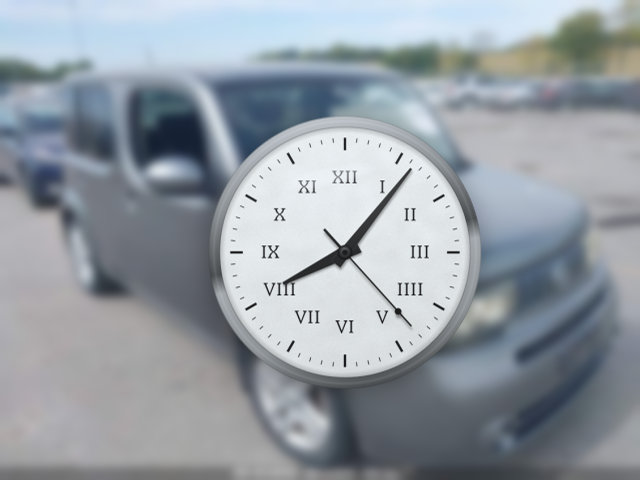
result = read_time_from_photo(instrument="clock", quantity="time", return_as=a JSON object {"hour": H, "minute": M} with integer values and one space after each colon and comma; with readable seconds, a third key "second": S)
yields {"hour": 8, "minute": 6, "second": 23}
